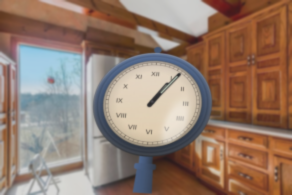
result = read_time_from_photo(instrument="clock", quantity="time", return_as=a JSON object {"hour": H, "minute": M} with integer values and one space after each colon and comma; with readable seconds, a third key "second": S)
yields {"hour": 1, "minute": 6}
